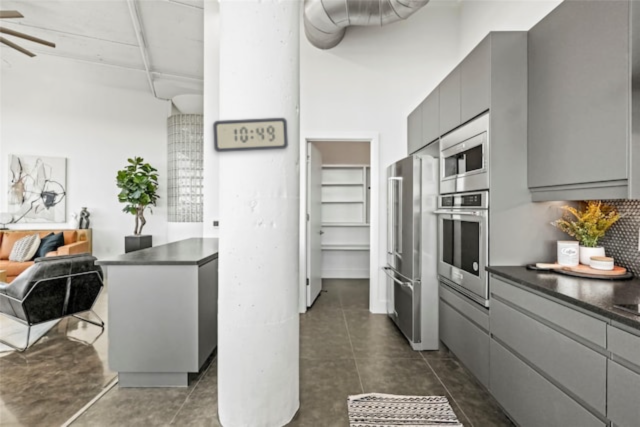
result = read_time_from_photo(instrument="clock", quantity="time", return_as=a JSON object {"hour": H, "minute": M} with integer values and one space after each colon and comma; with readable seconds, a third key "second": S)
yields {"hour": 10, "minute": 49}
